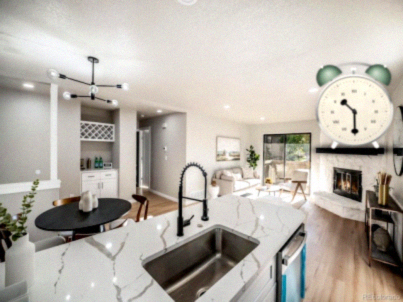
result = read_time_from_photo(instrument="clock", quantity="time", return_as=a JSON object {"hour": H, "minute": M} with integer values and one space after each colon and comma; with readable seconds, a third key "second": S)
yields {"hour": 10, "minute": 30}
